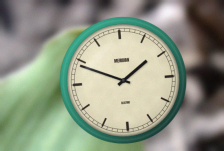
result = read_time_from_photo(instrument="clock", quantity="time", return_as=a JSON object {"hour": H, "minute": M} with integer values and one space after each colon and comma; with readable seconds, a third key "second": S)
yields {"hour": 1, "minute": 49}
